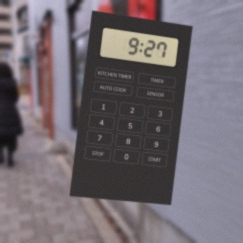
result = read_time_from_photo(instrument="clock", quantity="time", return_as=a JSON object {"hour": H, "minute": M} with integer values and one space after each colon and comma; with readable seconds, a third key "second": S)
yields {"hour": 9, "minute": 27}
